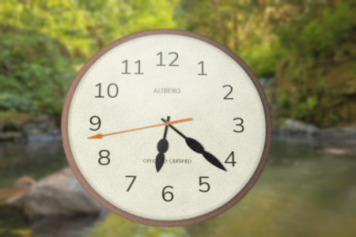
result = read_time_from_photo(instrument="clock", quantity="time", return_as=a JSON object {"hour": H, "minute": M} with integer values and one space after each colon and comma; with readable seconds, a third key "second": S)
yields {"hour": 6, "minute": 21, "second": 43}
